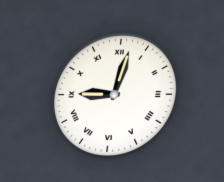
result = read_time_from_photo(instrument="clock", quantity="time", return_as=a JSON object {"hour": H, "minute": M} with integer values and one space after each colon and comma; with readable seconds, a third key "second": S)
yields {"hour": 9, "minute": 2}
